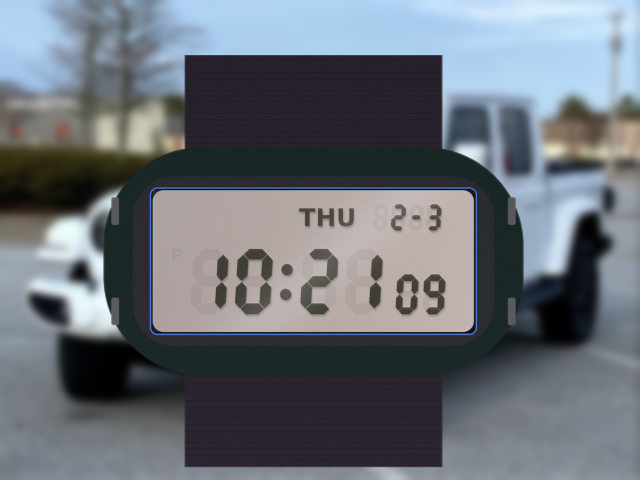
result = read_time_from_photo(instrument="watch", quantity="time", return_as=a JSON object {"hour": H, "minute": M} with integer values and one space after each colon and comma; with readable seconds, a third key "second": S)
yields {"hour": 10, "minute": 21, "second": 9}
